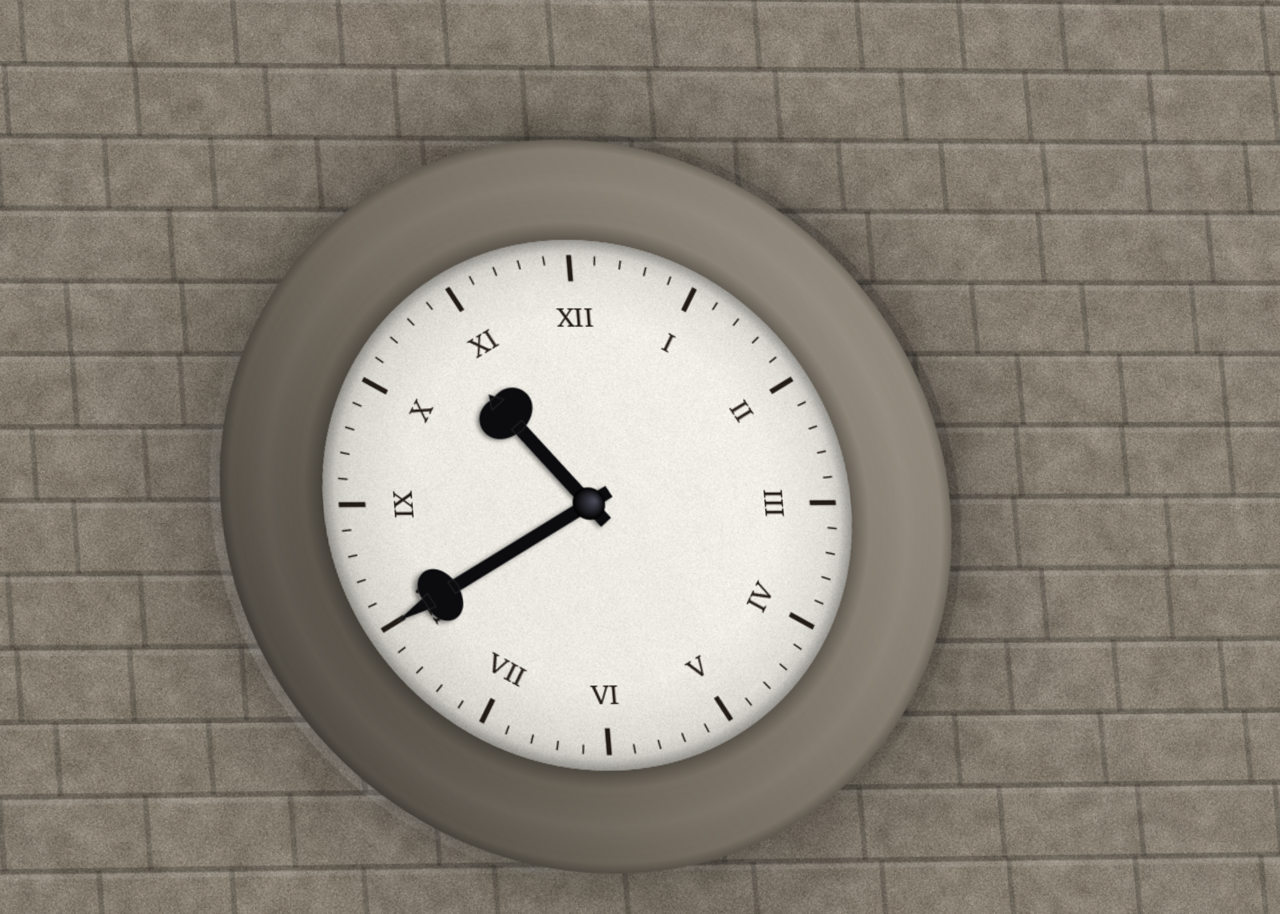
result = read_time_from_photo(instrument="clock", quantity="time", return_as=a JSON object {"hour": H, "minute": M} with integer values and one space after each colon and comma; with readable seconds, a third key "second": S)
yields {"hour": 10, "minute": 40}
